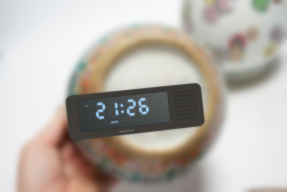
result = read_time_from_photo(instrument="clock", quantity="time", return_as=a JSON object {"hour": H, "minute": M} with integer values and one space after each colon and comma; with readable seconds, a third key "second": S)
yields {"hour": 21, "minute": 26}
